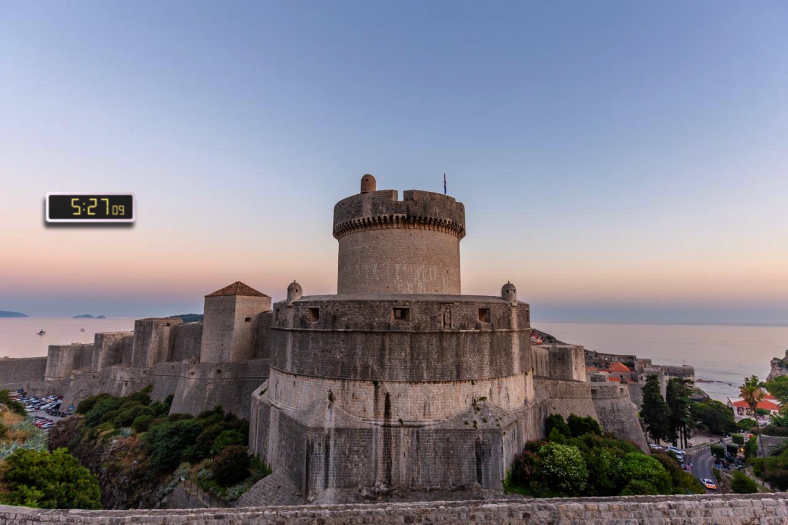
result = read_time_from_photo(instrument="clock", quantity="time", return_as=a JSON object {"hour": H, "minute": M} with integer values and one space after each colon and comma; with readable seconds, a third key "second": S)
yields {"hour": 5, "minute": 27, "second": 9}
